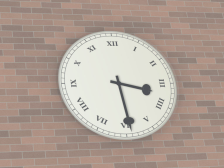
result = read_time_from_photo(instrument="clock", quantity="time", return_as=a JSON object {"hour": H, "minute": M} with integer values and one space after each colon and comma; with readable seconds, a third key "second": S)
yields {"hour": 3, "minute": 29}
